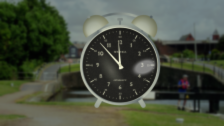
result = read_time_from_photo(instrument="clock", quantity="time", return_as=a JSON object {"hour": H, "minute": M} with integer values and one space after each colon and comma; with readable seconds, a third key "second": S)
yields {"hour": 11, "minute": 53}
